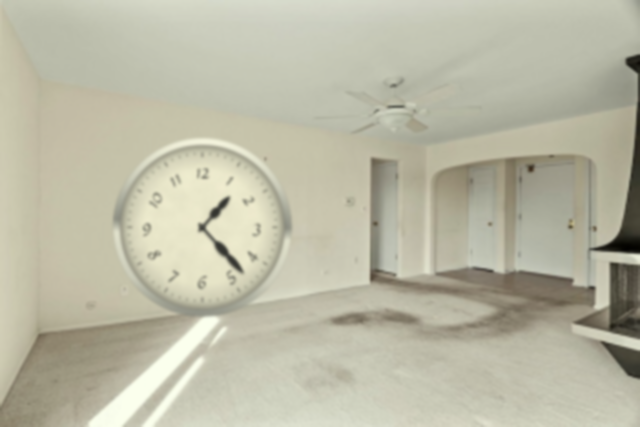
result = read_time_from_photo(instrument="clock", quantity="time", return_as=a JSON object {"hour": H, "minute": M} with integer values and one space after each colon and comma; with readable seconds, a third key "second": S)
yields {"hour": 1, "minute": 23}
